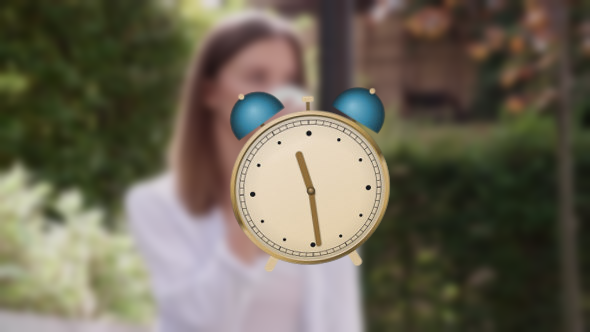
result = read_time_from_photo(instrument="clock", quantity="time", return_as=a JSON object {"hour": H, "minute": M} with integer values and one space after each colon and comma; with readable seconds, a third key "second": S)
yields {"hour": 11, "minute": 29}
